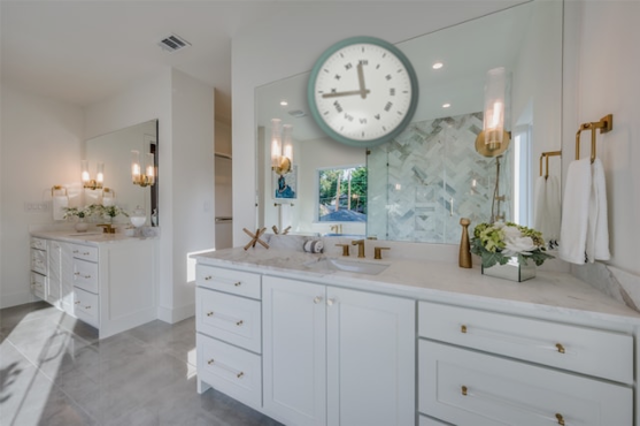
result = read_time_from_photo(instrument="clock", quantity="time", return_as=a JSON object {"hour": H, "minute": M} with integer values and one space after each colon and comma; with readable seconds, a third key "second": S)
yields {"hour": 11, "minute": 44}
